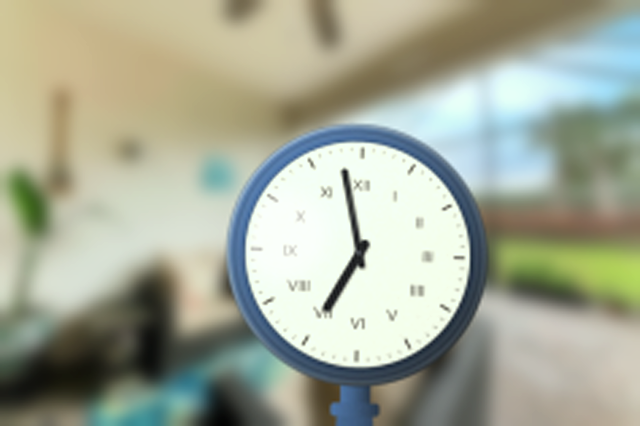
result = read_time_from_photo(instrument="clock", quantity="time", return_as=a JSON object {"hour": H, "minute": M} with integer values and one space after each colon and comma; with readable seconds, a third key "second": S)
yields {"hour": 6, "minute": 58}
